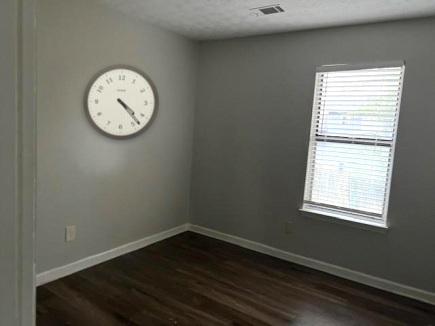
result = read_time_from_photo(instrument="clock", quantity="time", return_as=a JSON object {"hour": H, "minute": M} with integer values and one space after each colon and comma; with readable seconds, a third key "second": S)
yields {"hour": 4, "minute": 23}
